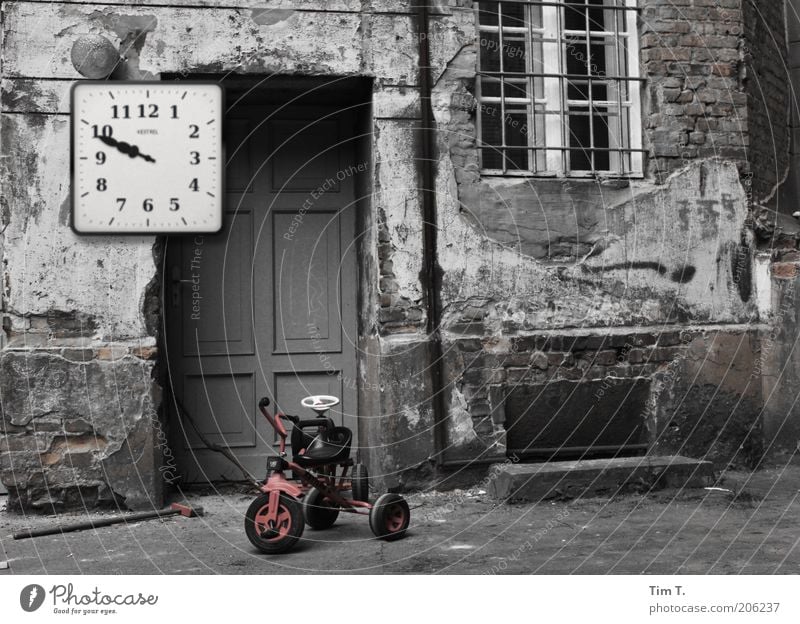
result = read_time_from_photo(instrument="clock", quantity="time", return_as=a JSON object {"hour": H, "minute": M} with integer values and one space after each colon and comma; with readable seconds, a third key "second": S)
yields {"hour": 9, "minute": 49}
